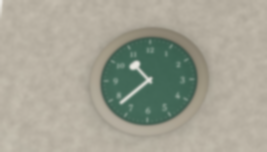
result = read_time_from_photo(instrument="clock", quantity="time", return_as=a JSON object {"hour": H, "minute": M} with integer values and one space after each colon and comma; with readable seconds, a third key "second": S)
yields {"hour": 10, "minute": 38}
